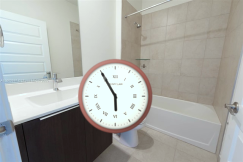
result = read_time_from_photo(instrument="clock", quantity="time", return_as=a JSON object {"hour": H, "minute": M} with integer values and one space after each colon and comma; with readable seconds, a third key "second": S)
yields {"hour": 5, "minute": 55}
